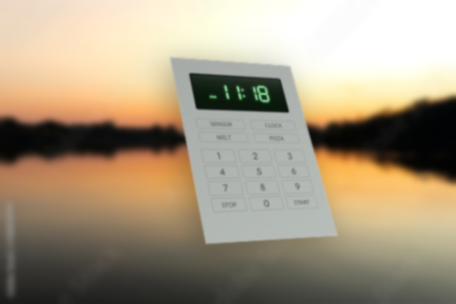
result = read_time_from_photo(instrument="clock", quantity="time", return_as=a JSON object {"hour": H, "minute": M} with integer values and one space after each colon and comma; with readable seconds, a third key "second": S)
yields {"hour": 11, "minute": 18}
